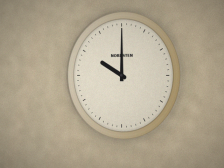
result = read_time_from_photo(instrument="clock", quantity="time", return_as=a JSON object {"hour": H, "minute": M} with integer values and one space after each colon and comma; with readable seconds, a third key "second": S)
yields {"hour": 10, "minute": 0}
